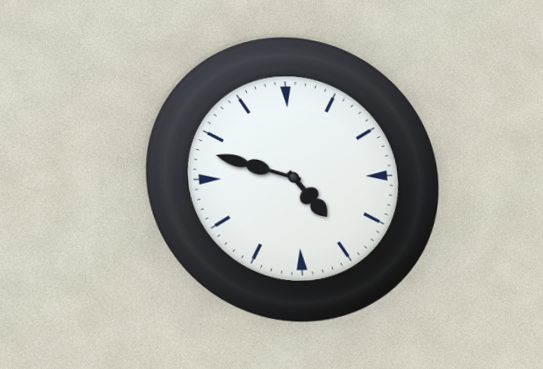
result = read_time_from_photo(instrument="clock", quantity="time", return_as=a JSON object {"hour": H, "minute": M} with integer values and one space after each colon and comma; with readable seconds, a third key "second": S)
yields {"hour": 4, "minute": 48}
